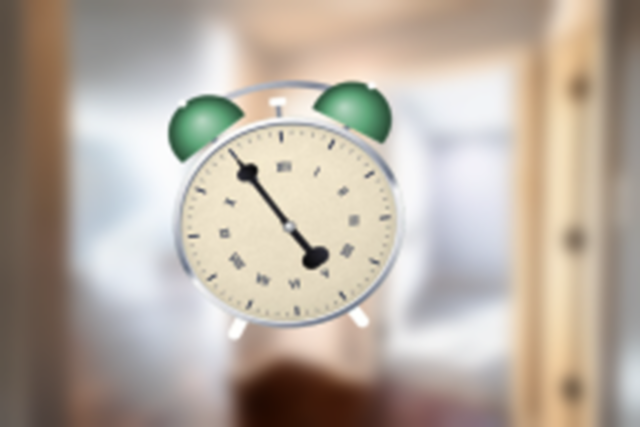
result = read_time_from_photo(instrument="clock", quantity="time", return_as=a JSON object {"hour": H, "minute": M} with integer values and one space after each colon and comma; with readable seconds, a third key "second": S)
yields {"hour": 4, "minute": 55}
